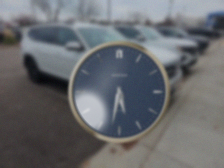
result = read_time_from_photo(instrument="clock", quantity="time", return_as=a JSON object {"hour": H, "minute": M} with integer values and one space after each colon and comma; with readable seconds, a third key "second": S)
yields {"hour": 5, "minute": 32}
